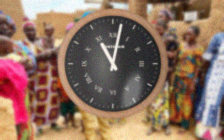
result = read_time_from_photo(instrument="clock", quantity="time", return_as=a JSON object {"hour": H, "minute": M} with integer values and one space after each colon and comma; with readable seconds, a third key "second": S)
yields {"hour": 11, "minute": 2}
